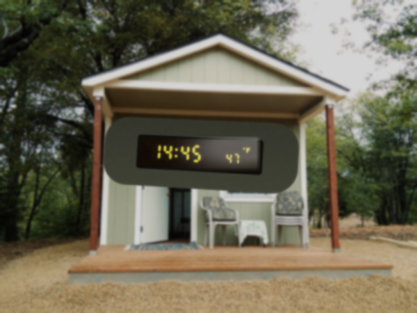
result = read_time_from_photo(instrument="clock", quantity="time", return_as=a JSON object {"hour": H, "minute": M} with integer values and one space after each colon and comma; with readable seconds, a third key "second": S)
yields {"hour": 14, "minute": 45}
